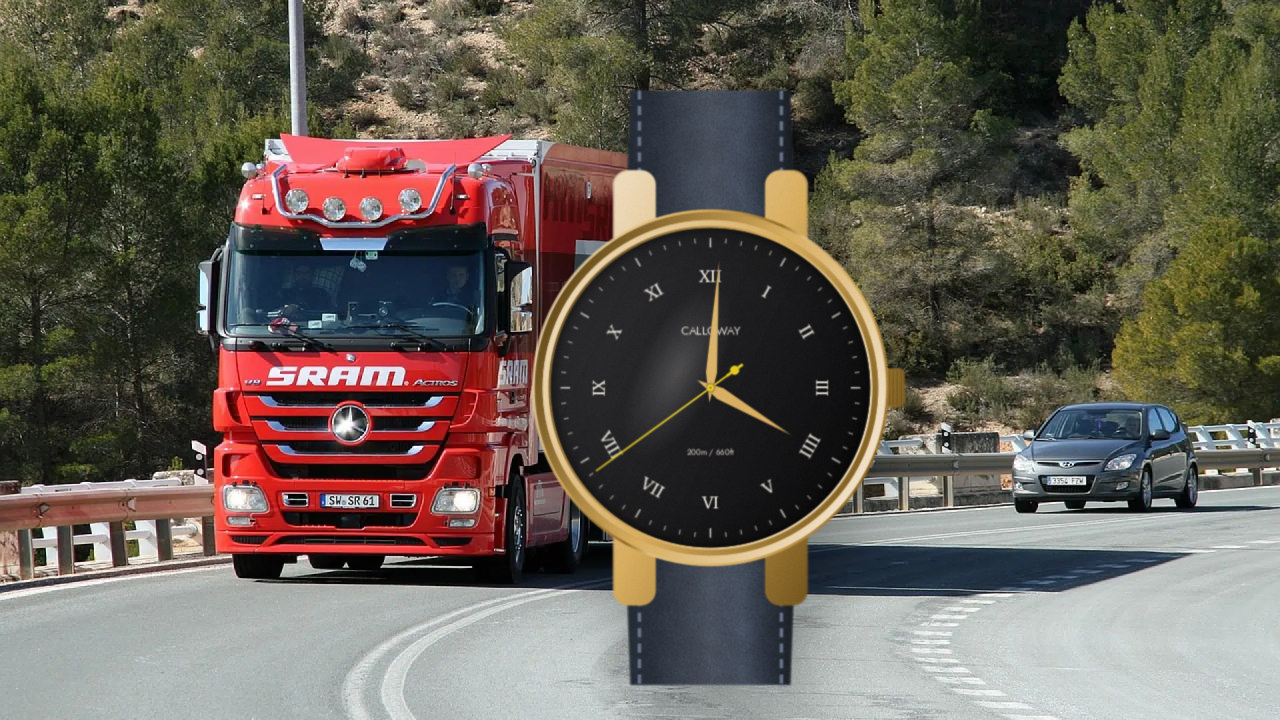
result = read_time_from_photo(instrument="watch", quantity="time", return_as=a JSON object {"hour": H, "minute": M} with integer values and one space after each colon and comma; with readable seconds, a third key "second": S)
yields {"hour": 4, "minute": 0, "second": 39}
